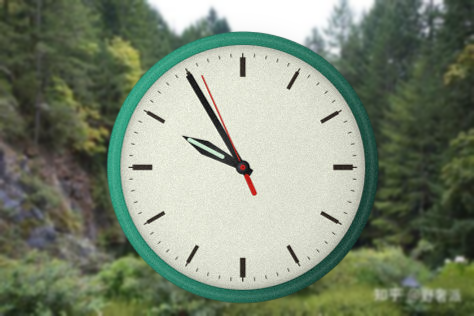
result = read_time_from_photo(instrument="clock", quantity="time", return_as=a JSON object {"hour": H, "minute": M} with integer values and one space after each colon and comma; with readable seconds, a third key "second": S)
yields {"hour": 9, "minute": 54, "second": 56}
